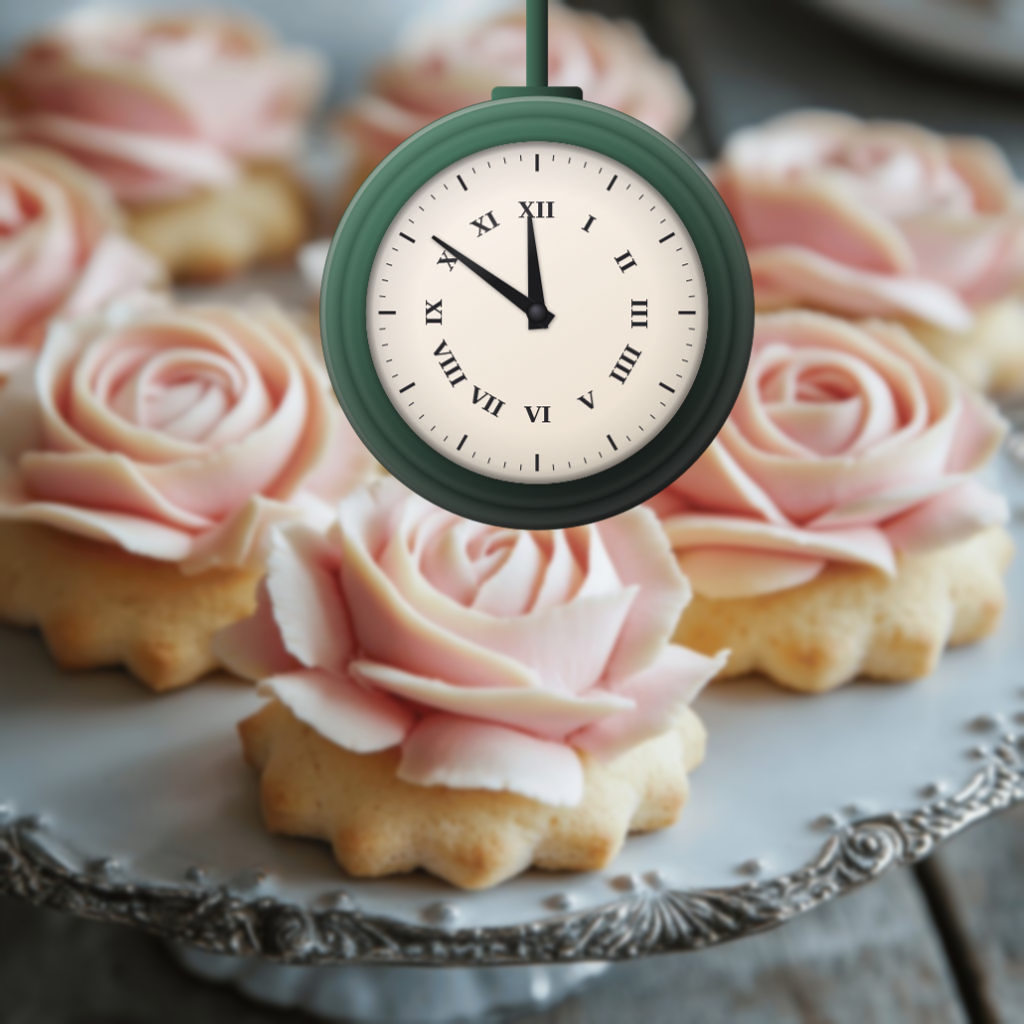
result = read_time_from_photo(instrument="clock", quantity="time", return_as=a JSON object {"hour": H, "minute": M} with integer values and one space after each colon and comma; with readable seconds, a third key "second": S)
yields {"hour": 11, "minute": 51}
